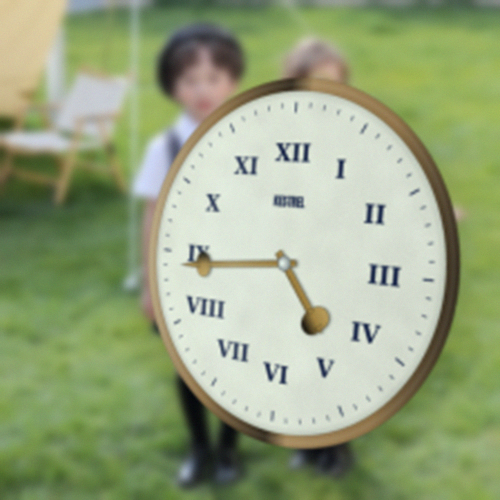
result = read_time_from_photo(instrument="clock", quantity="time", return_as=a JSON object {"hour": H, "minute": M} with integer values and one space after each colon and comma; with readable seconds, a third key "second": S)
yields {"hour": 4, "minute": 44}
